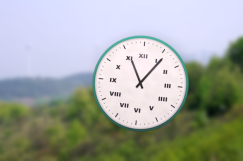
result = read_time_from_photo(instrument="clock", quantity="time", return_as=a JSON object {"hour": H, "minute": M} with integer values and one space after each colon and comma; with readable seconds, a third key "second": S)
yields {"hour": 11, "minute": 6}
